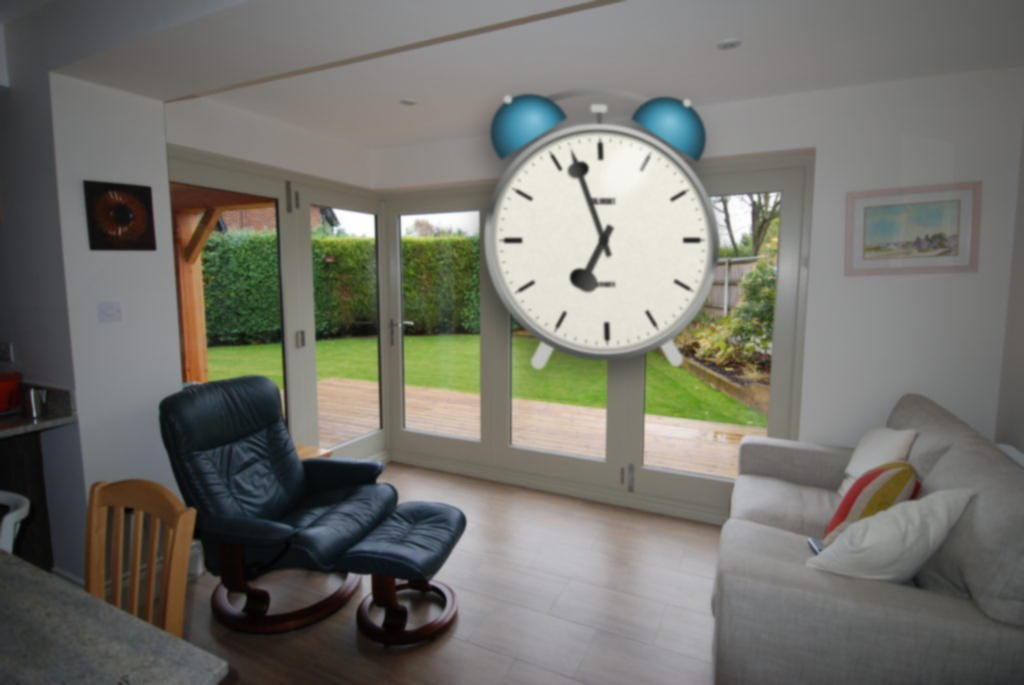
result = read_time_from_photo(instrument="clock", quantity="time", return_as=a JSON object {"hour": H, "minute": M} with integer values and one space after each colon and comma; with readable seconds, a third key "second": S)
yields {"hour": 6, "minute": 57}
